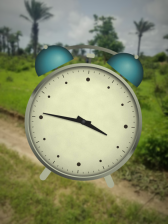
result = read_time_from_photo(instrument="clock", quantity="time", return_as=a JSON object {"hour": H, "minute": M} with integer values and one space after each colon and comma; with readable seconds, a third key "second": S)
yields {"hour": 3, "minute": 46}
